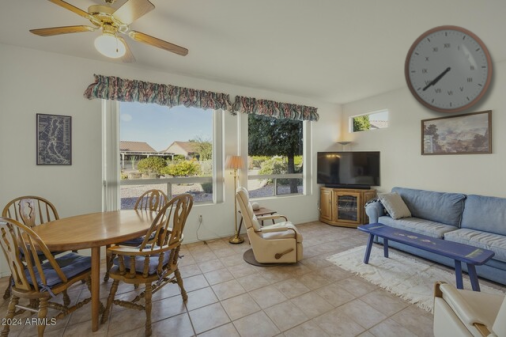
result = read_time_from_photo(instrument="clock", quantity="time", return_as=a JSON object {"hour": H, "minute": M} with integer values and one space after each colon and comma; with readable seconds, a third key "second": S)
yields {"hour": 7, "minute": 39}
